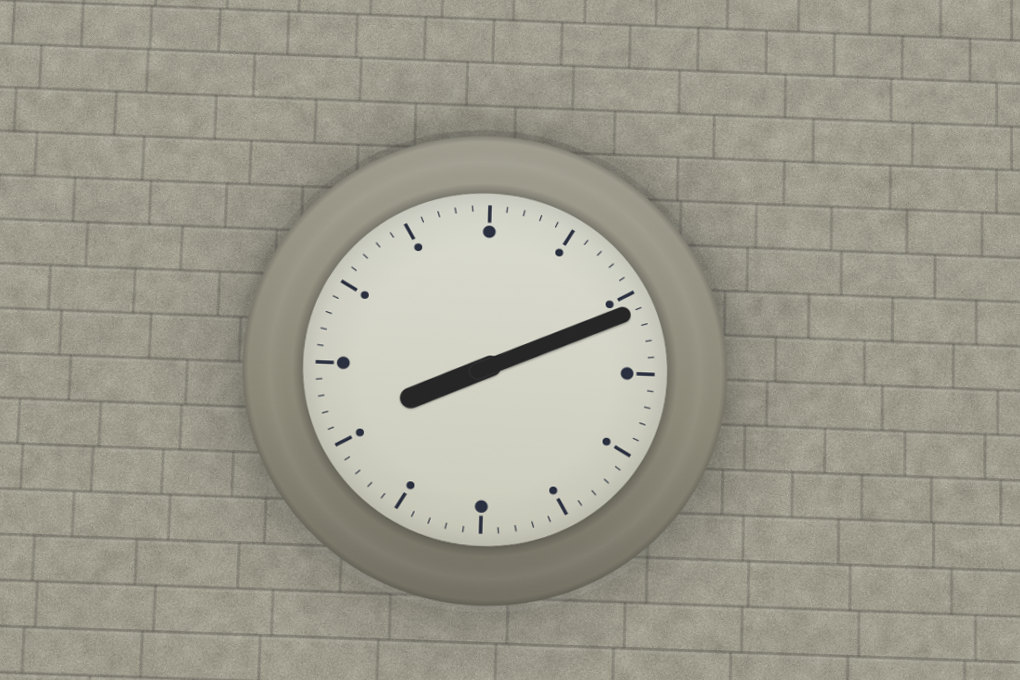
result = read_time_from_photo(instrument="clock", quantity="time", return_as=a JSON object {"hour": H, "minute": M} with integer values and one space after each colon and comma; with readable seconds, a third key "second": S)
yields {"hour": 8, "minute": 11}
